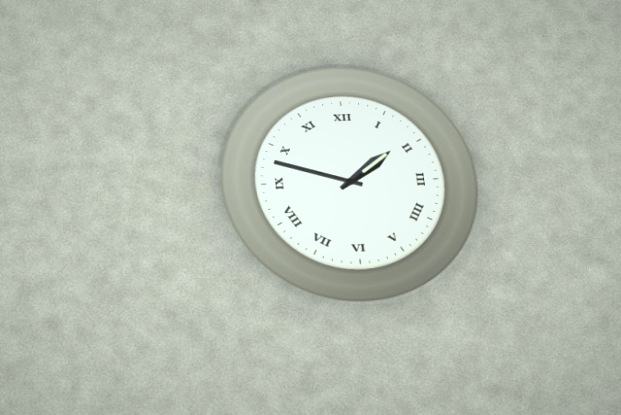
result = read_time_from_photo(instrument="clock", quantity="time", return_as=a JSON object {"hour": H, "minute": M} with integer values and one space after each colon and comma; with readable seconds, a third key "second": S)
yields {"hour": 1, "minute": 48}
